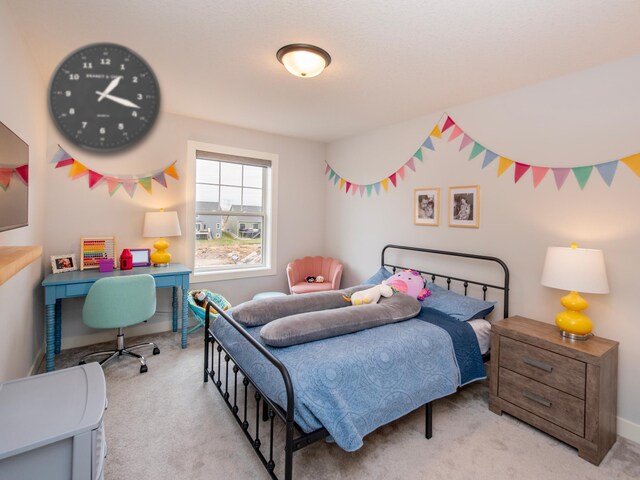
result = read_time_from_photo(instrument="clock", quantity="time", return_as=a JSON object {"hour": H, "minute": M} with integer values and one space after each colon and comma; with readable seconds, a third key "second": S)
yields {"hour": 1, "minute": 18}
